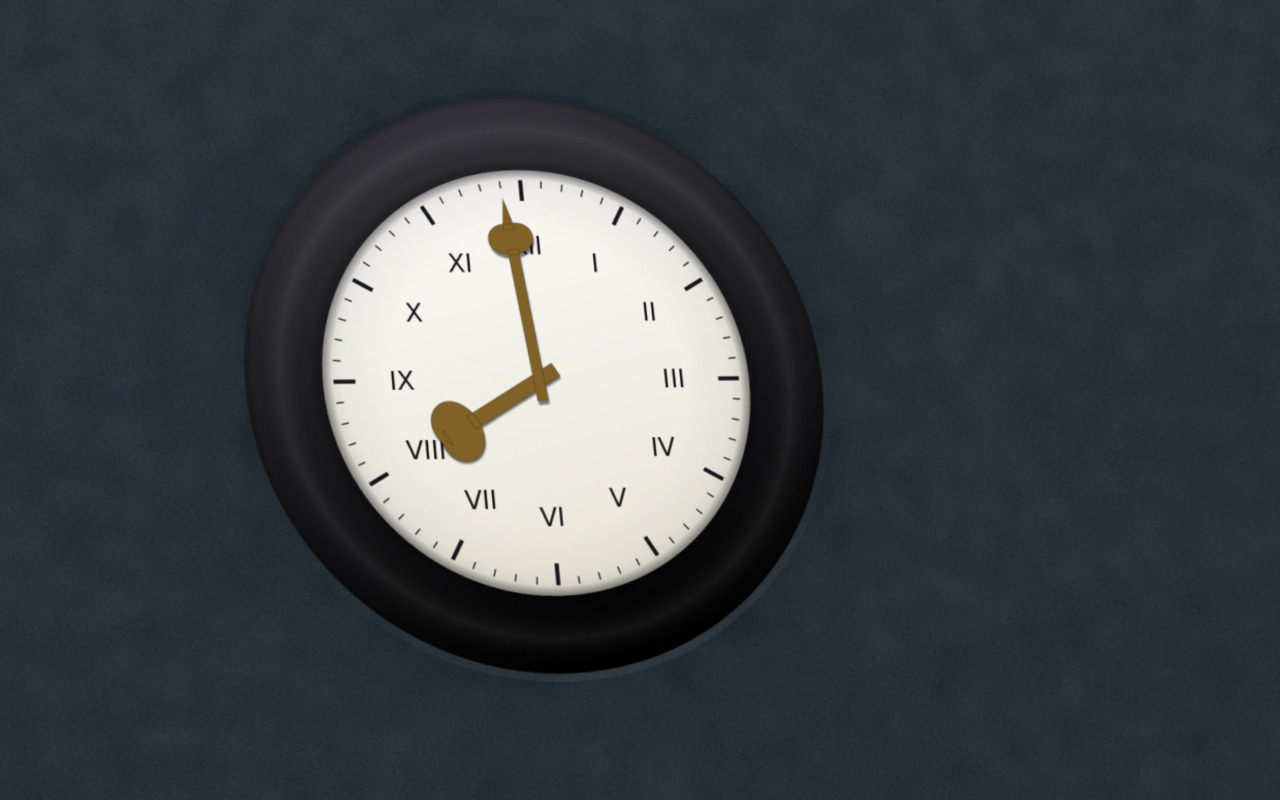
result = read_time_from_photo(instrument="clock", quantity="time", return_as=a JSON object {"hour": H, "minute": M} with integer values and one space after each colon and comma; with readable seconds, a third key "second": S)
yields {"hour": 7, "minute": 59}
